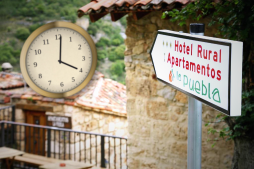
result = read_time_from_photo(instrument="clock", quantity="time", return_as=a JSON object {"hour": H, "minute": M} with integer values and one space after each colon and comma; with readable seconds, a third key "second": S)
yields {"hour": 4, "minute": 1}
